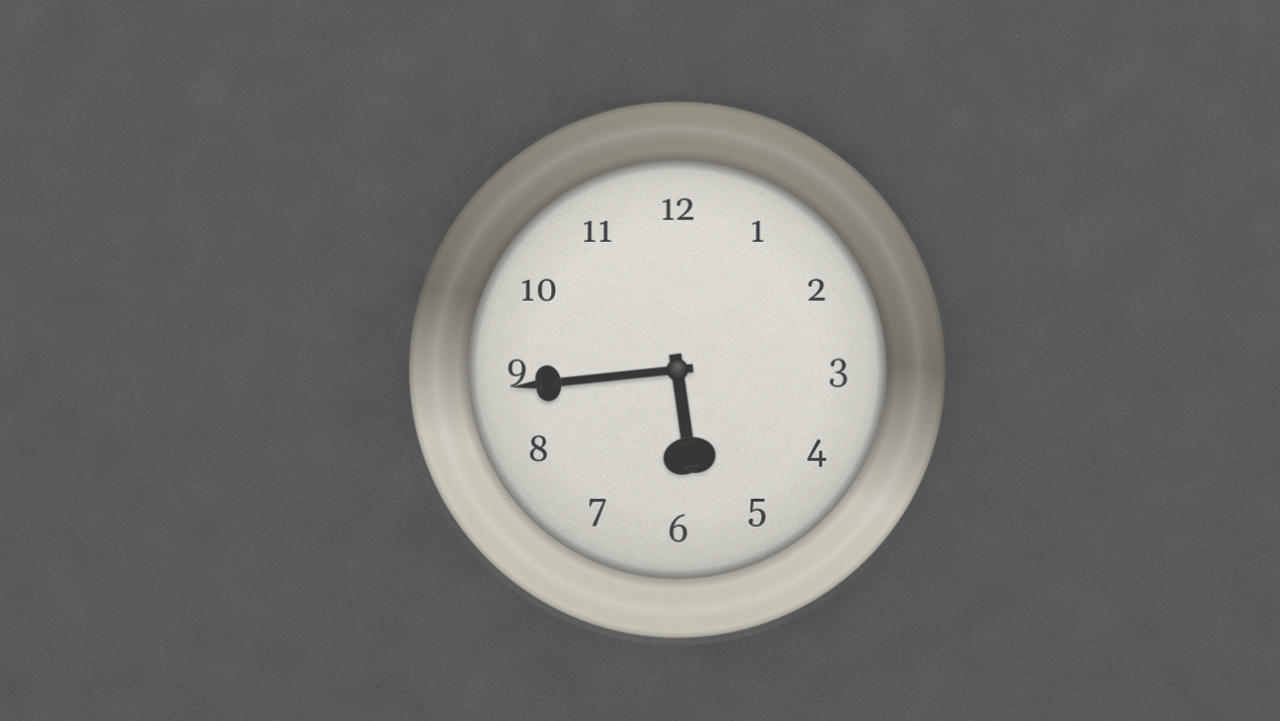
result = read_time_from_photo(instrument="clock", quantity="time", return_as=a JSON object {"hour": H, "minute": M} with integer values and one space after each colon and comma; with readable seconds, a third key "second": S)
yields {"hour": 5, "minute": 44}
